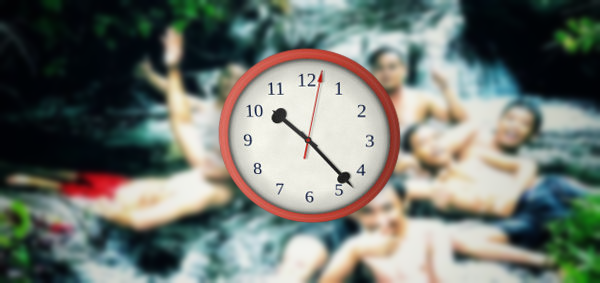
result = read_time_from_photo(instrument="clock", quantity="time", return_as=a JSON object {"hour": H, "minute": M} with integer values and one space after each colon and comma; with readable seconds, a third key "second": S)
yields {"hour": 10, "minute": 23, "second": 2}
